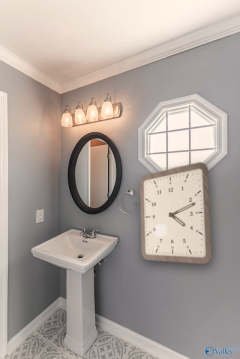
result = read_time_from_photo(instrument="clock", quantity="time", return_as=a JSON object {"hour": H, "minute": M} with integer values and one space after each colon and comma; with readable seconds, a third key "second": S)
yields {"hour": 4, "minute": 12}
